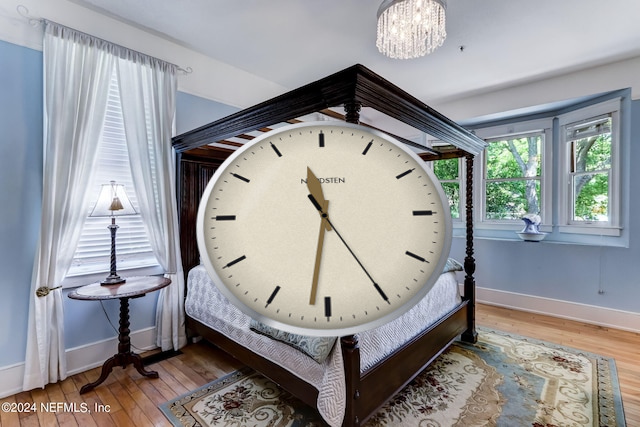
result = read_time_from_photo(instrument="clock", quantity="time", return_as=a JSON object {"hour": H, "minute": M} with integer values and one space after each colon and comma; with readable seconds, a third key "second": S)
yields {"hour": 11, "minute": 31, "second": 25}
